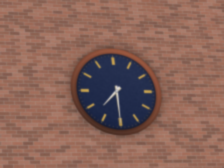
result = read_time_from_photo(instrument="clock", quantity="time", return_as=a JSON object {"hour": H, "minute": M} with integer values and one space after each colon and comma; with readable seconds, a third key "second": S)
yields {"hour": 7, "minute": 30}
